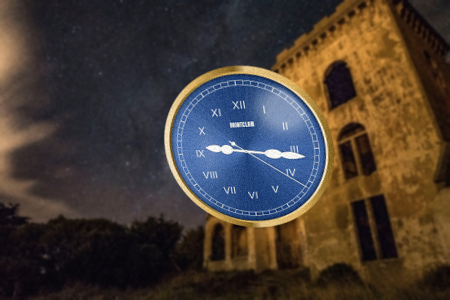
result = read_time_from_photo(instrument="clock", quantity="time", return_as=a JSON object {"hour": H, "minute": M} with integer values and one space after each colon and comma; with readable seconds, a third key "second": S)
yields {"hour": 9, "minute": 16, "second": 21}
